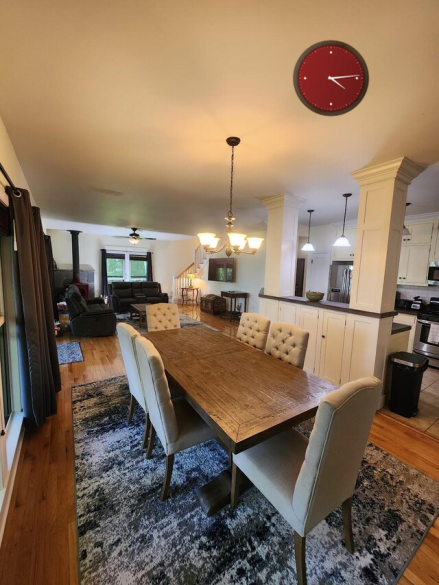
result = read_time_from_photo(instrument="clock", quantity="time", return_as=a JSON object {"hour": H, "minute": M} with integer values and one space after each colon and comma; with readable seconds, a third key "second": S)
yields {"hour": 4, "minute": 14}
